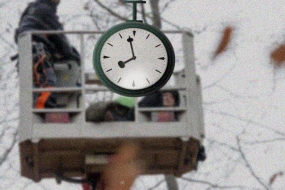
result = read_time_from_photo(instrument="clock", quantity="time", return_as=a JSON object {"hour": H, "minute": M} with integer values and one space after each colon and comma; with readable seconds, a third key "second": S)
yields {"hour": 7, "minute": 58}
